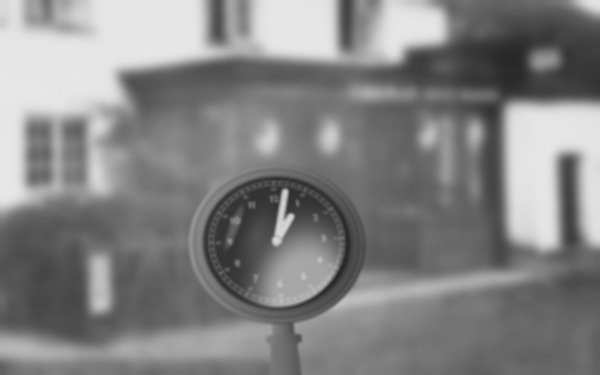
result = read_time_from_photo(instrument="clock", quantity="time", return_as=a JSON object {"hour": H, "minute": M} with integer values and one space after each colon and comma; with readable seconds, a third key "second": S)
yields {"hour": 1, "minute": 2}
